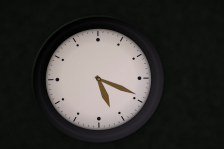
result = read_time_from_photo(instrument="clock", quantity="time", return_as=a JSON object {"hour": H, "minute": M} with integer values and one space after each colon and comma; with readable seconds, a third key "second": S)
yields {"hour": 5, "minute": 19}
